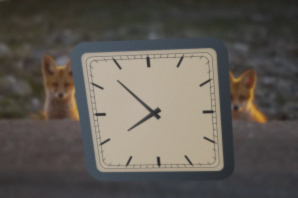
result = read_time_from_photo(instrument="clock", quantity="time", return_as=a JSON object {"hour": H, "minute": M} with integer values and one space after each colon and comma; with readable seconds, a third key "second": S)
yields {"hour": 7, "minute": 53}
